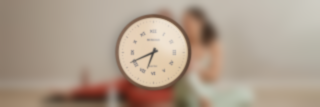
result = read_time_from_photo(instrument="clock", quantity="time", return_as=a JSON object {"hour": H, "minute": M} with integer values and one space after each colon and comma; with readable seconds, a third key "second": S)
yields {"hour": 6, "minute": 41}
